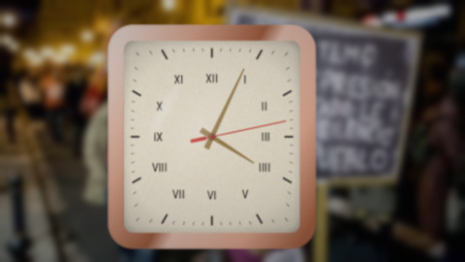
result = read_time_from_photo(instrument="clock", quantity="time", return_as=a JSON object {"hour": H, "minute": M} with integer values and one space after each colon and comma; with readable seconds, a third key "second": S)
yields {"hour": 4, "minute": 4, "second": 13}
